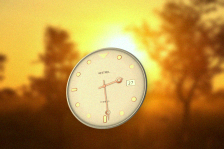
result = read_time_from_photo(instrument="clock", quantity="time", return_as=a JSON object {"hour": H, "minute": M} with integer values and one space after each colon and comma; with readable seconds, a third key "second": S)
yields {"hour": 2, "minute": 29}
